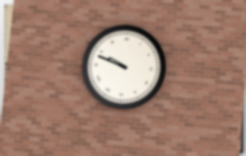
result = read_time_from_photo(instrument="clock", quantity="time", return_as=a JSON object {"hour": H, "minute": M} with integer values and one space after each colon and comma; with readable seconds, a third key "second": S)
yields {"hour": 9, "minute": 48}
